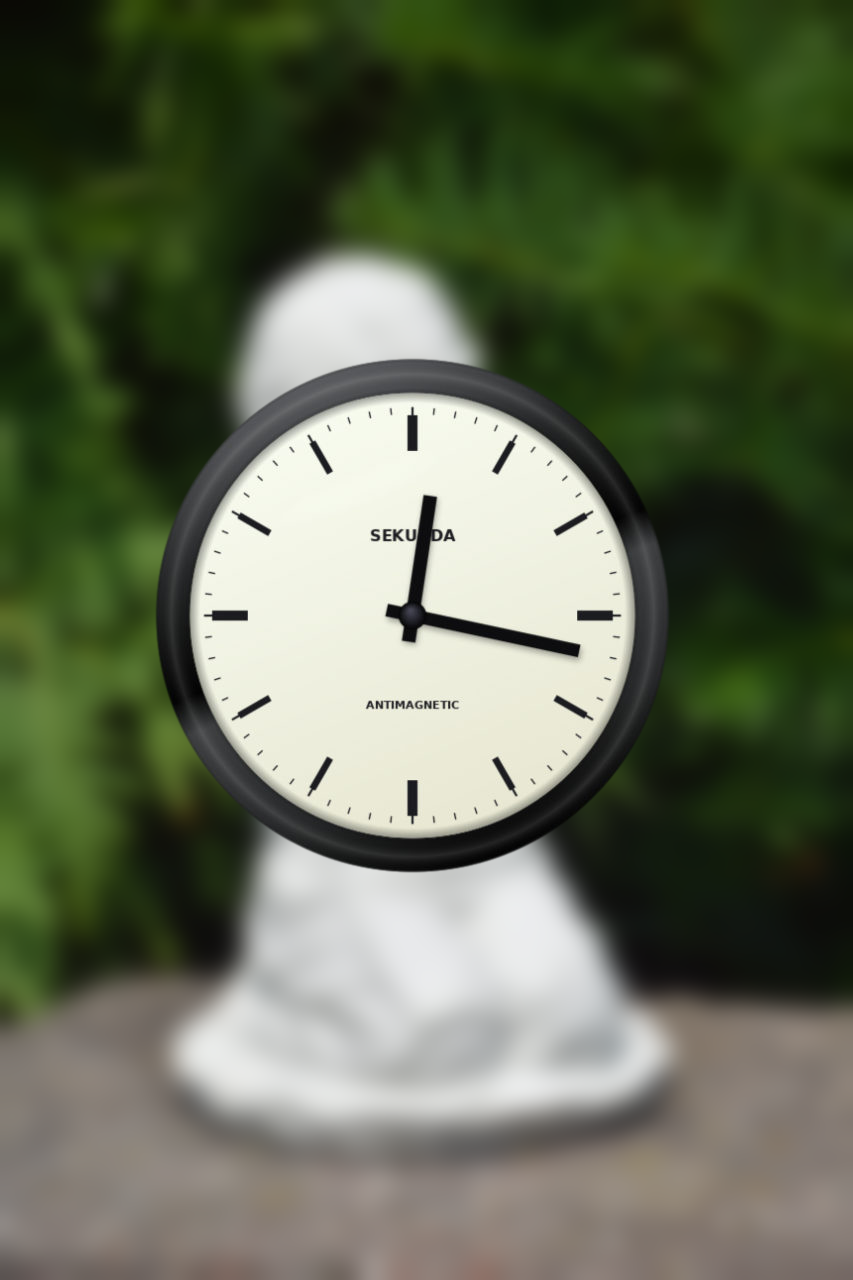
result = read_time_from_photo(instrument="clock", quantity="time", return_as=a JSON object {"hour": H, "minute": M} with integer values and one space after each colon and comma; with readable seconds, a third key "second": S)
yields {"hour": 12, "minute": 17}
